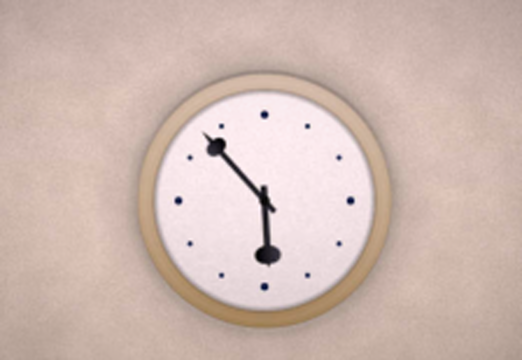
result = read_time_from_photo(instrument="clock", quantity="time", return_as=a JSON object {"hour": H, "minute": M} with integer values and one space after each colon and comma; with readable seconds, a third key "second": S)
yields {"hour": 5, "minute": 53}
